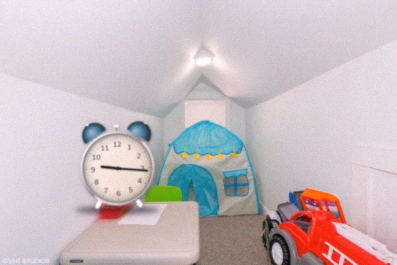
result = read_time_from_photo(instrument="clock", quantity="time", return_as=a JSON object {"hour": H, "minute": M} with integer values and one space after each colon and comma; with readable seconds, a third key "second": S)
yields {"hour": 9, "minute": 16}
